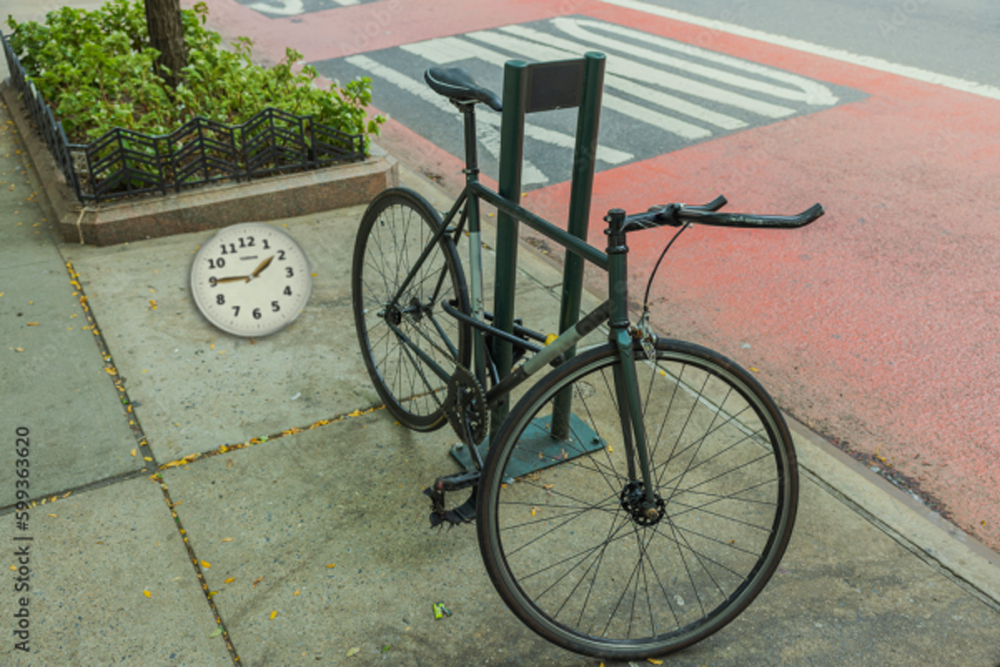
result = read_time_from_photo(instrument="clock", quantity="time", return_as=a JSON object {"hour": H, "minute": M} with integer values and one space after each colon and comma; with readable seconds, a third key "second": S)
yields {"hour": 1, "minute": 45}
